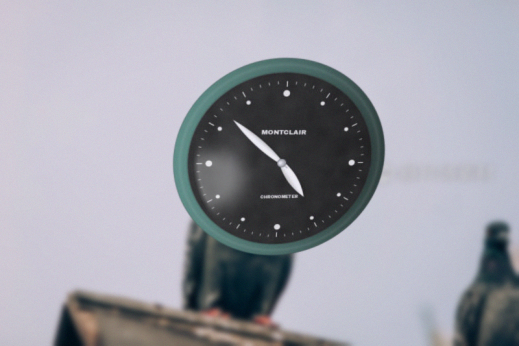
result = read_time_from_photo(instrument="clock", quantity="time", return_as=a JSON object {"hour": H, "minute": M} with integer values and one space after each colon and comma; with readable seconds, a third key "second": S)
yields {"hour": 4, "minute": 52}
